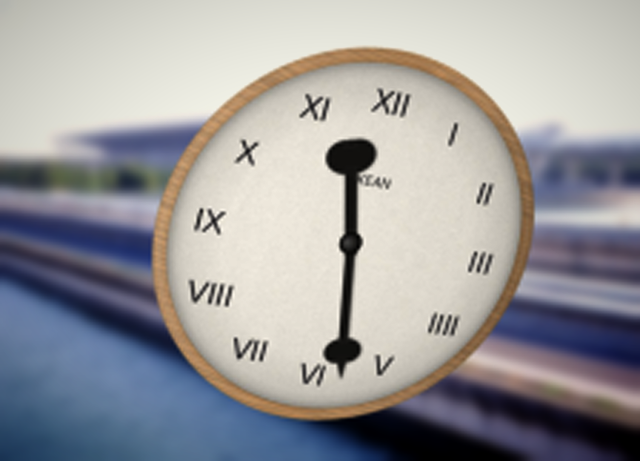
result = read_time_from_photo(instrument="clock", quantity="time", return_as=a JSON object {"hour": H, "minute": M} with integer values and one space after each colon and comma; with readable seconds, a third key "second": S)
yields {"hour": 11, "minute": 28}
